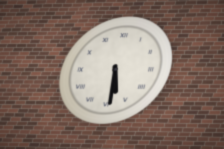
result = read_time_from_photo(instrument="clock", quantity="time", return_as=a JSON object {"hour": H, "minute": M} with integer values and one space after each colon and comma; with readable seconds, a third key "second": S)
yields {"hour": 5, "minute": 29}
